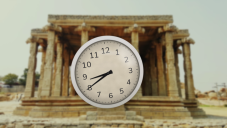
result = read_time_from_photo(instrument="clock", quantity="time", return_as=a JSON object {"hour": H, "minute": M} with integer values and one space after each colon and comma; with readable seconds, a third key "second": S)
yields {"hour": 8, "minute": 40}
